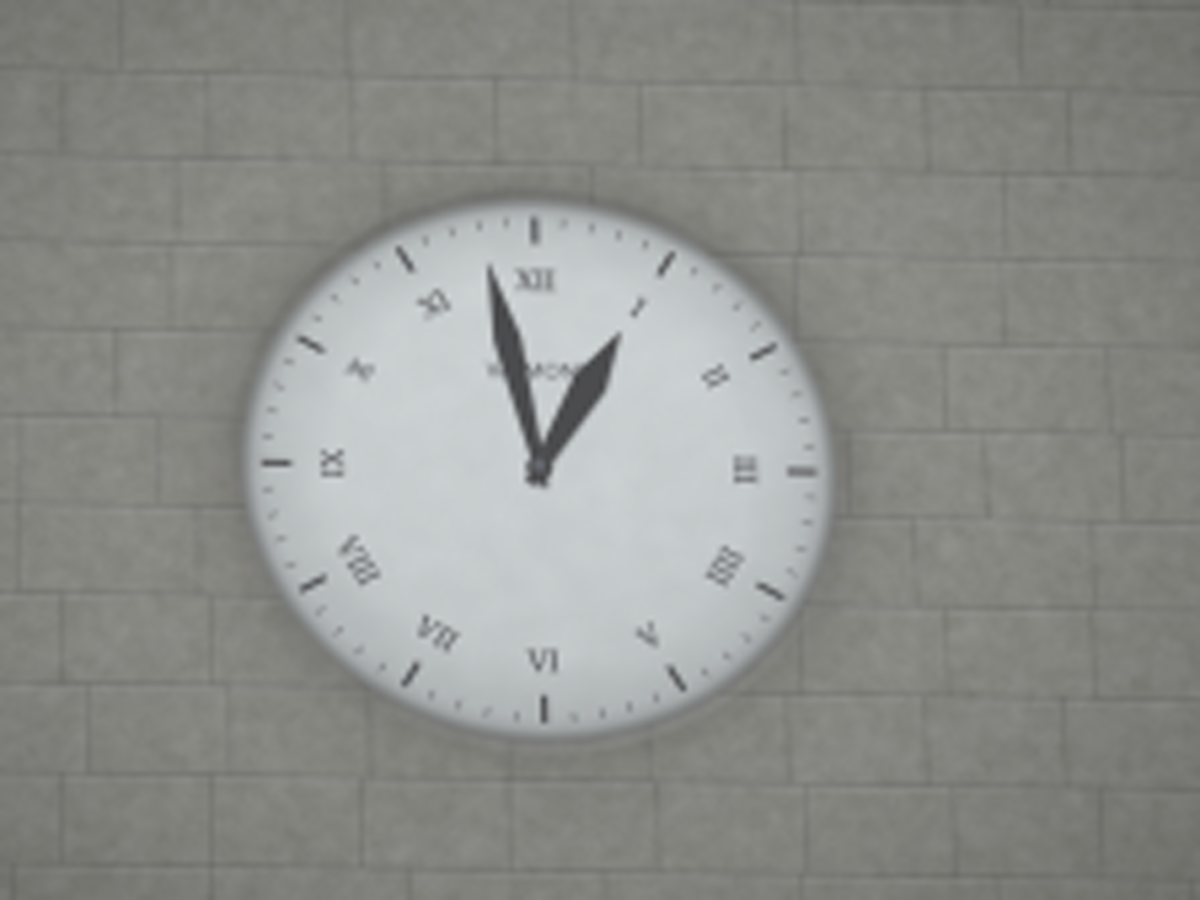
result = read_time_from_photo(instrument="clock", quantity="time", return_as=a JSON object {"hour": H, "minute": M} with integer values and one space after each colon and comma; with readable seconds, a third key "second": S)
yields {"hour": 12, "minute": 58}
